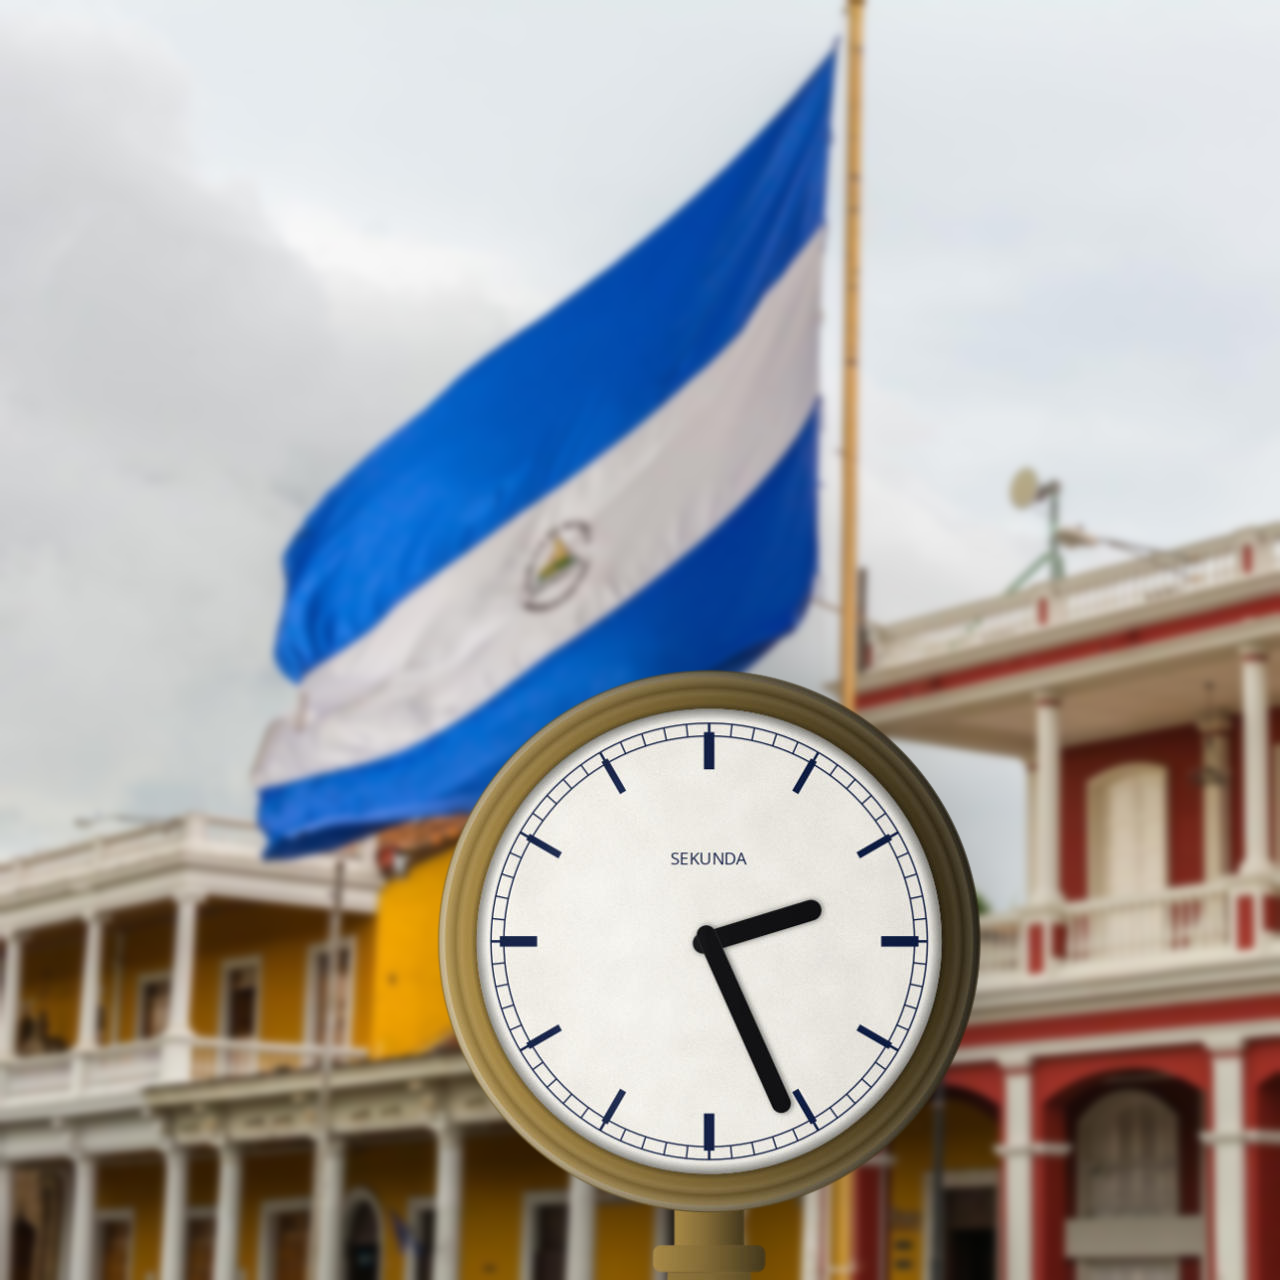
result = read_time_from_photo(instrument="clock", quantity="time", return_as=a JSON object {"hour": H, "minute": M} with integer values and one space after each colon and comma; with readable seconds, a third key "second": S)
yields {"hour": 2, "minute": 26}
